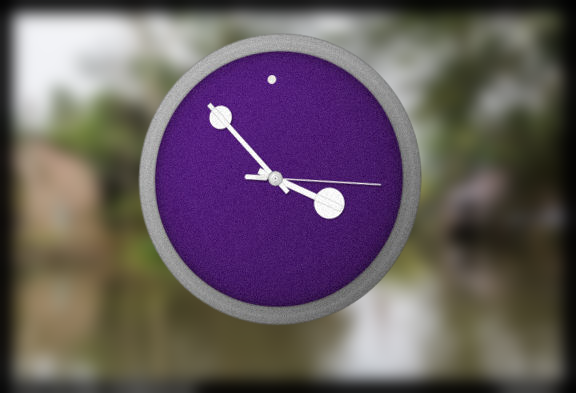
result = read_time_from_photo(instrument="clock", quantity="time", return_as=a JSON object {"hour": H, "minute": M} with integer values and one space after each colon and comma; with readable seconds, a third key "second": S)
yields {"hour": 3, "minute": 53, "second": 16}
